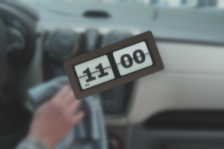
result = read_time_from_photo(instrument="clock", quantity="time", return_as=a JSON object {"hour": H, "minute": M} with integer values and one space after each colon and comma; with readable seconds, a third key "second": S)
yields {"hour": 11, "minute": 0}
